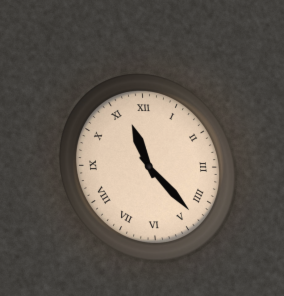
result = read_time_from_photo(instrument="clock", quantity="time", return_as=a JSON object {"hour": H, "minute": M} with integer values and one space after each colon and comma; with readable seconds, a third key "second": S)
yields {"hour": 11, "minute": 23}
